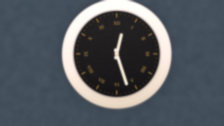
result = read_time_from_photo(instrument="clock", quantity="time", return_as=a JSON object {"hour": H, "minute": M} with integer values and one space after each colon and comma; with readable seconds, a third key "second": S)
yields {"hour": 12, "minute": 27}
